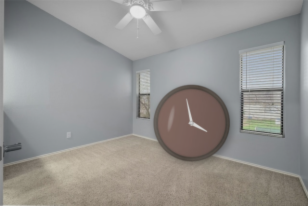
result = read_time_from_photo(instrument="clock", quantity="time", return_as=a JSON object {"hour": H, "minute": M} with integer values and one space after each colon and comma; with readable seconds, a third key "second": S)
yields {"hour": 3, "minute": 58}
